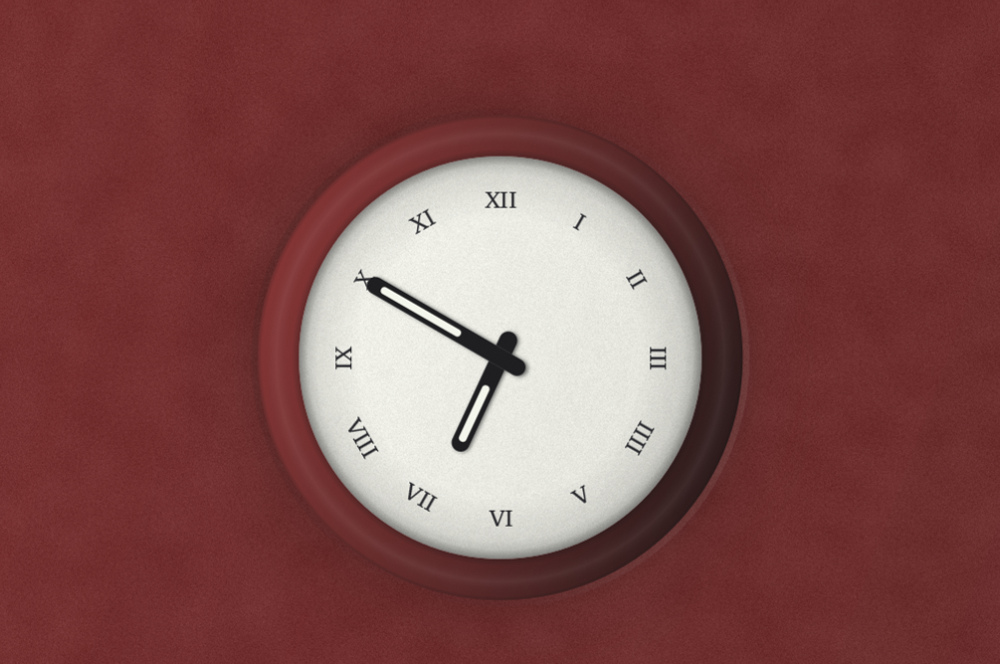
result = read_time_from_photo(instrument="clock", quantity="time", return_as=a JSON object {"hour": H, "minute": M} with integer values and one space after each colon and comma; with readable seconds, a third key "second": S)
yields {"hour": 6, "minute": 50}
